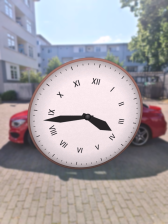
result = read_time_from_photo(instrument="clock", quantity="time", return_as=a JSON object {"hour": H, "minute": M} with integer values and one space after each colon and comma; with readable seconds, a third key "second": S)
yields {"hour": 3, "minute": 43}
